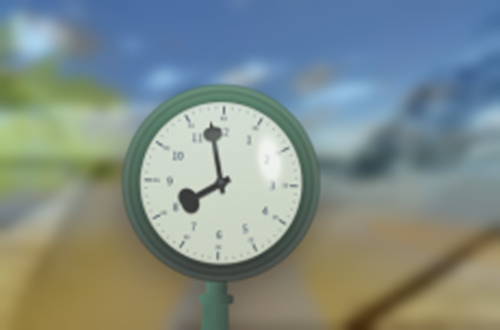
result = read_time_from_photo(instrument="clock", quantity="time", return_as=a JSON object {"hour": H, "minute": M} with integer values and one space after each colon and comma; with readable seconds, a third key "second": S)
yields {"hour": 7, "minute": 58}
